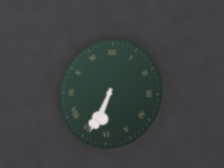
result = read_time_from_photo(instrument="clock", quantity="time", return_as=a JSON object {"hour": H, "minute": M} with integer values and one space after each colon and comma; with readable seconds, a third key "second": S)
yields {"hour": 6, "minute": 34}
